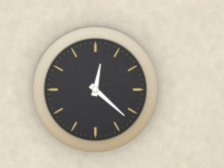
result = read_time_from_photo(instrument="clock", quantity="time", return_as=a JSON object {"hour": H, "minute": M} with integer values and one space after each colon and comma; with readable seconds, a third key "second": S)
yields {"hour": 12, "minute": 22}
